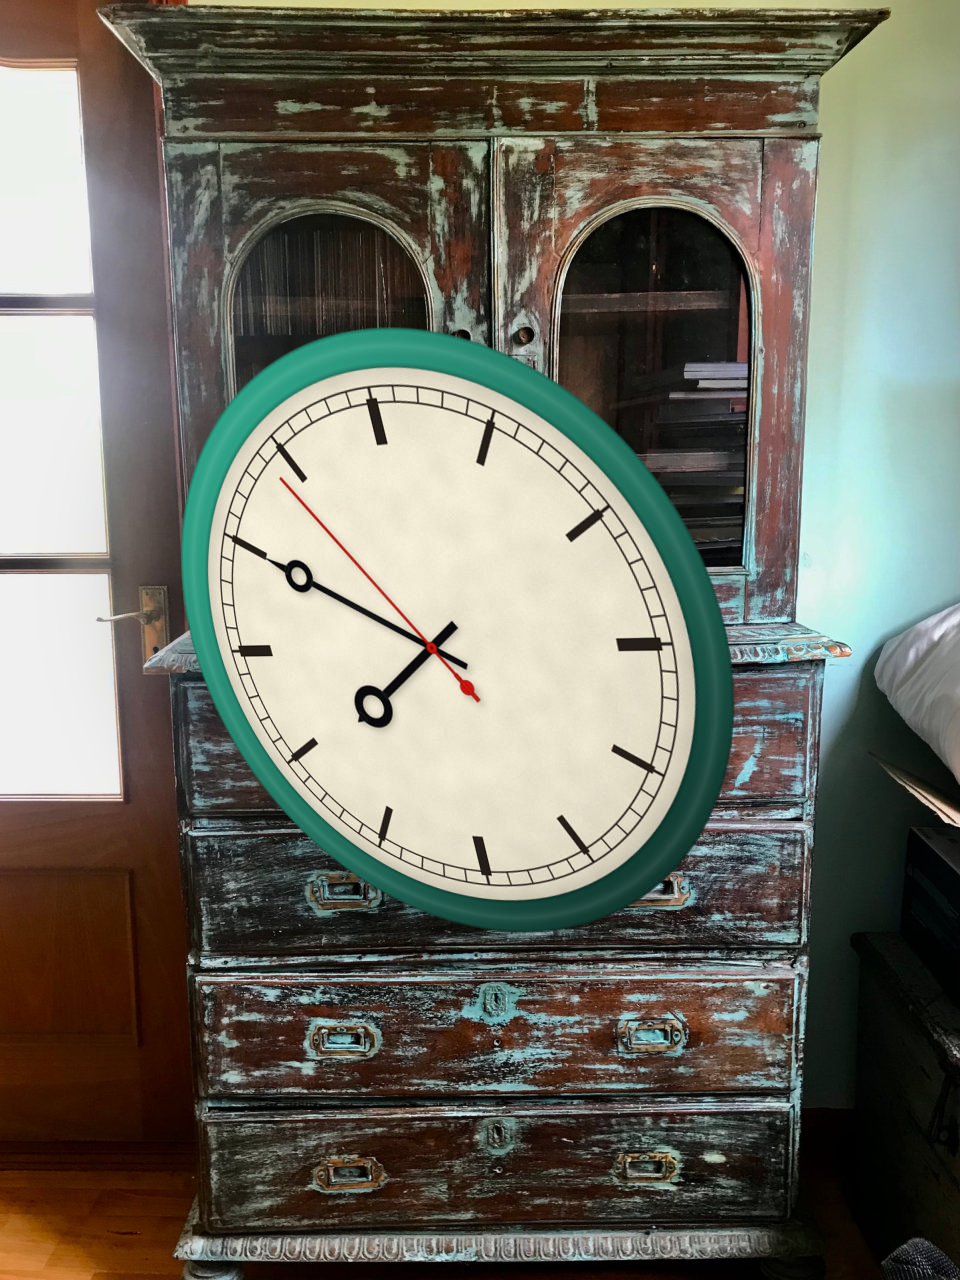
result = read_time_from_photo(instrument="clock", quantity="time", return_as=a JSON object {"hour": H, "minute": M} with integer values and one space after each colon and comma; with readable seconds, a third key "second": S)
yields {"hour": 7, "minute": 49, "second": 54}
